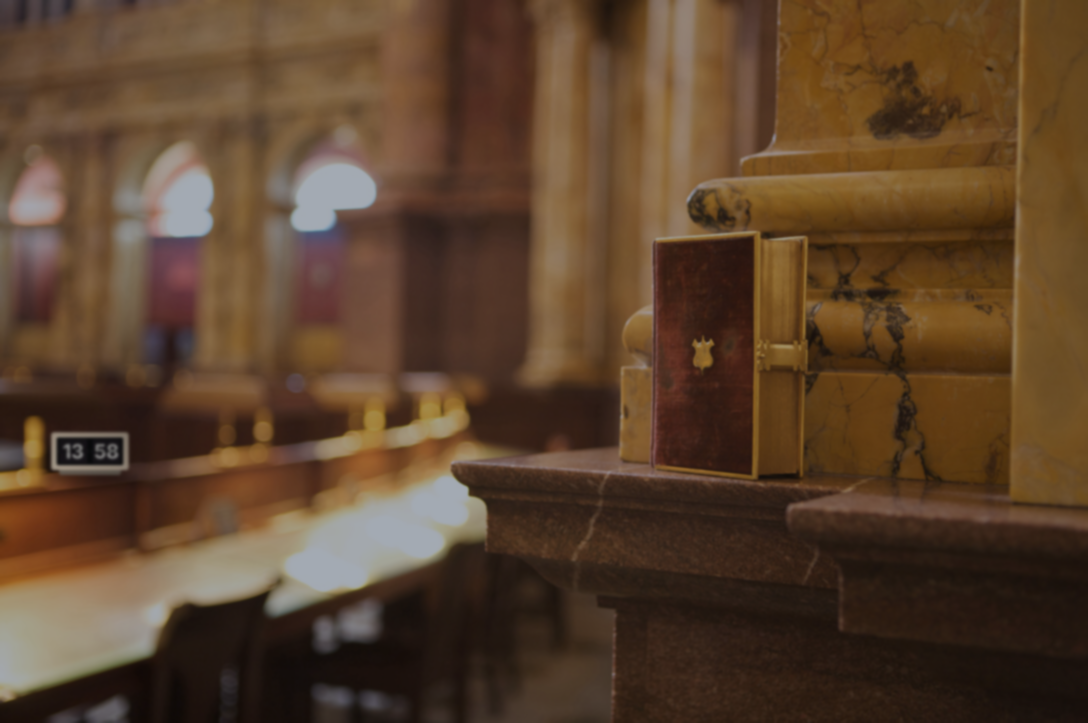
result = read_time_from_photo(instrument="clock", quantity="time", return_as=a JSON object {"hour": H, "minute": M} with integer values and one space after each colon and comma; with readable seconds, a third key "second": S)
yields {"hour": 13, "minute": 58}
